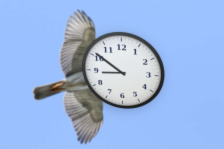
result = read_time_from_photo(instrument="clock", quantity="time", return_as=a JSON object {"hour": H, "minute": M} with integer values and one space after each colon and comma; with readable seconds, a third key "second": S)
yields {"hour": 8, "minute": 51}
